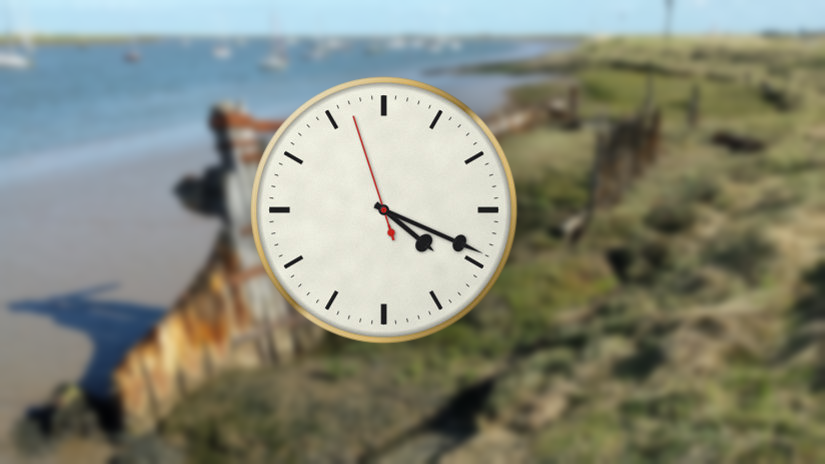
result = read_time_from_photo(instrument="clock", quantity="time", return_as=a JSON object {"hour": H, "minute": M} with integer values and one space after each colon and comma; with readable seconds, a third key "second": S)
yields {"hour": 4, "minute": 18, "second": 57}
